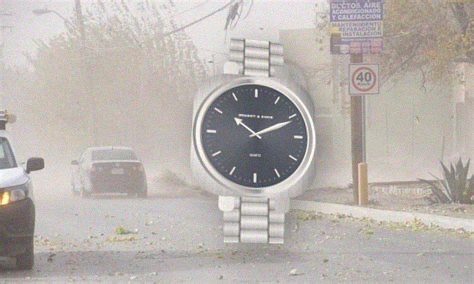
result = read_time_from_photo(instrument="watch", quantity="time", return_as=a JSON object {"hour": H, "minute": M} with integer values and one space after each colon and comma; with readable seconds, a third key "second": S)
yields {"hour": 10, "minute": 11}
